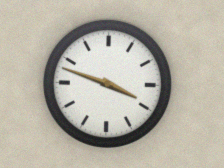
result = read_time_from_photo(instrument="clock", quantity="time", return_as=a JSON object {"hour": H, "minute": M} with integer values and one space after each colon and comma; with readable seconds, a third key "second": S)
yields {"hour": 3, "minute": 48}
